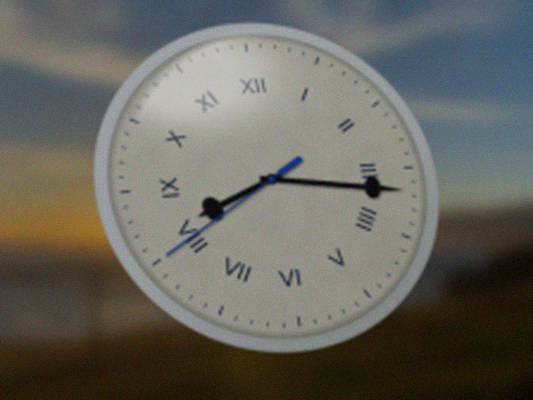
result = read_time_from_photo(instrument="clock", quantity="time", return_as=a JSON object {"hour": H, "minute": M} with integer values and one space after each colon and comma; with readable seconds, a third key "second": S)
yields {"hour": 8, "minute": 16, "second": 40}
